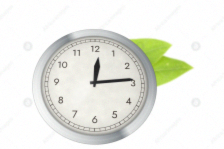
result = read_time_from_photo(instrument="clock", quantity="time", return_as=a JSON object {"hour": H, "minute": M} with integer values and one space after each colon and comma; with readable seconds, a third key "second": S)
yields {"hour": 12, "minute": 14}
